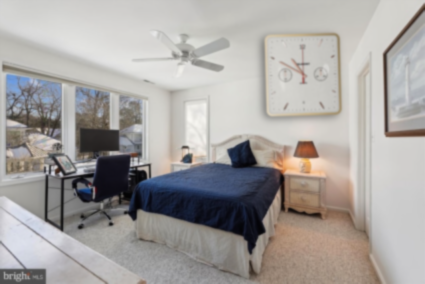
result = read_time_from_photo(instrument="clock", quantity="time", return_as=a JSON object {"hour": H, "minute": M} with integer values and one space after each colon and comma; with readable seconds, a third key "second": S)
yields {"hour": 10, "minute": 50}
